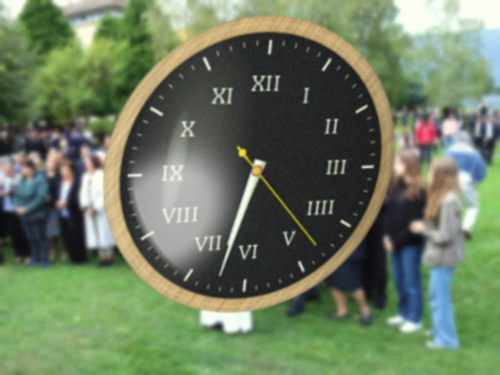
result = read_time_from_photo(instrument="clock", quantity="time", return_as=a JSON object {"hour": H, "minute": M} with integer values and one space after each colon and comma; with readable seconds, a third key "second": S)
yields {"hour": 6, "minute": 32, "second": 23}
